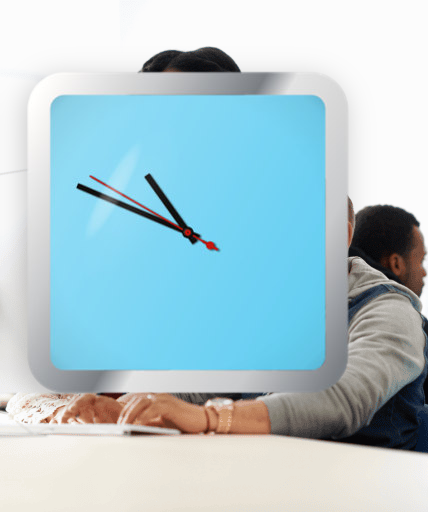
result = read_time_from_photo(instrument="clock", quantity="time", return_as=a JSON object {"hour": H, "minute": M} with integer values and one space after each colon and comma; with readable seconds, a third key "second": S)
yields {"hour": 10, "minute": 48, "second": 50}
